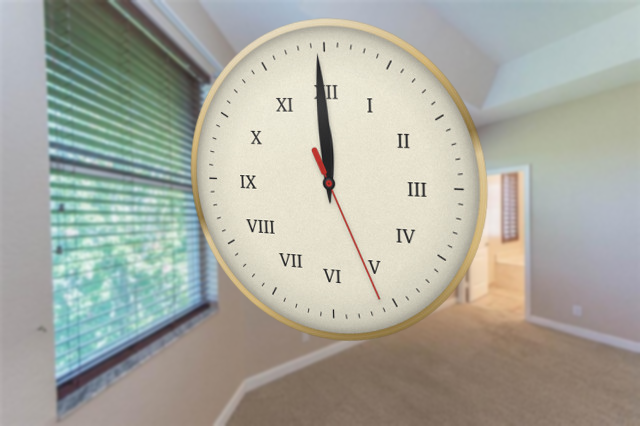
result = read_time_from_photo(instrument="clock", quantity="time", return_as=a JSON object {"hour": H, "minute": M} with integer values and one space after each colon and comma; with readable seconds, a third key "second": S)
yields {"hour": 11, "minute": 59, "second": 26}
